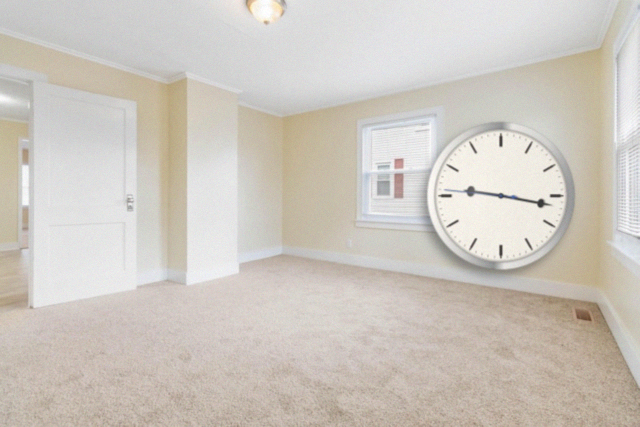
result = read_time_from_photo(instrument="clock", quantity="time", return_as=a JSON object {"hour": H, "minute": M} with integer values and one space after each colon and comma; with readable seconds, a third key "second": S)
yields {"hour": 9, "minute": 16, "second": 46}
